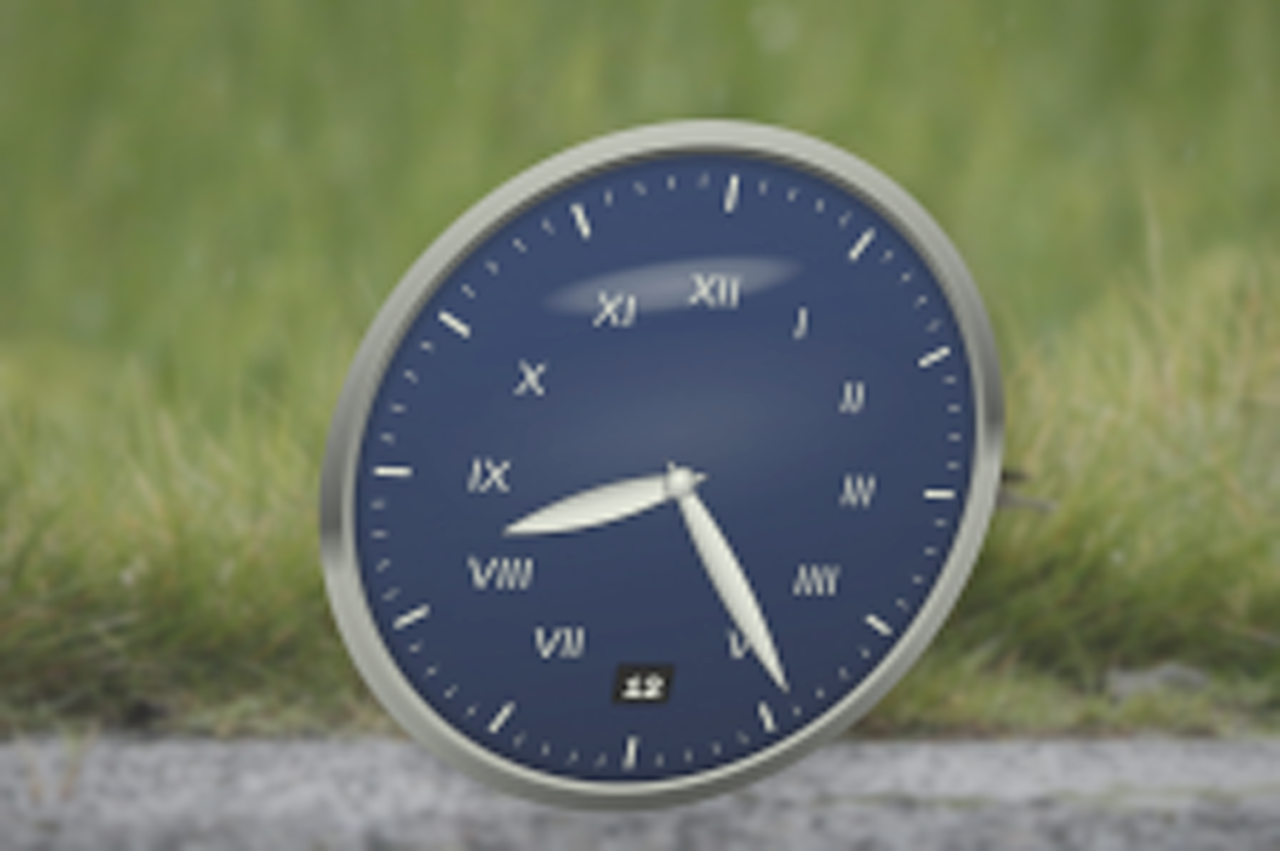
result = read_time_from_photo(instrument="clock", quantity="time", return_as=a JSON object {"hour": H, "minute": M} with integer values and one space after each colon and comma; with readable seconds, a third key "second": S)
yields {"hour": 8, "minute": 24}
